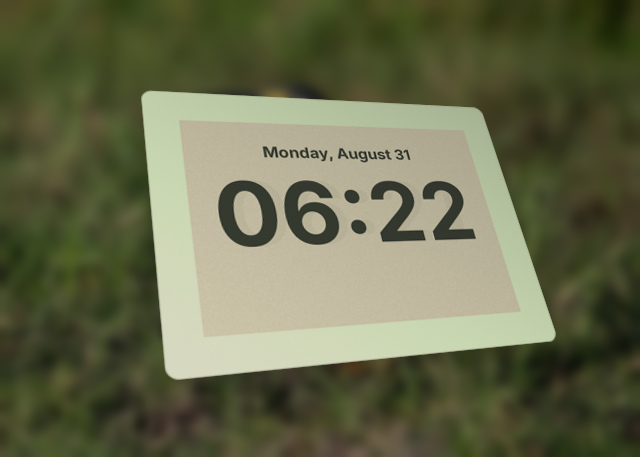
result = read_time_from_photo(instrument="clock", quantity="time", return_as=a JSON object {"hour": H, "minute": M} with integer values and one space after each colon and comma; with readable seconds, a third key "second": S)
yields {"hour": 6, "minute": 22}
